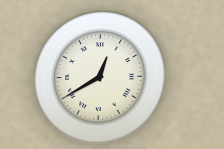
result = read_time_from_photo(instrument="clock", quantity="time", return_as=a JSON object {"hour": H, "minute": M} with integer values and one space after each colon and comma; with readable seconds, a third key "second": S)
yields {"hour": 12, "minute": 40}
